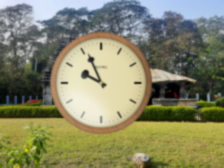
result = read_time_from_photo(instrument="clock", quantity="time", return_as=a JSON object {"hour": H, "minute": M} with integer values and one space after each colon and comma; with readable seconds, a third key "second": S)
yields {"hour": 9, "minute": 56}
